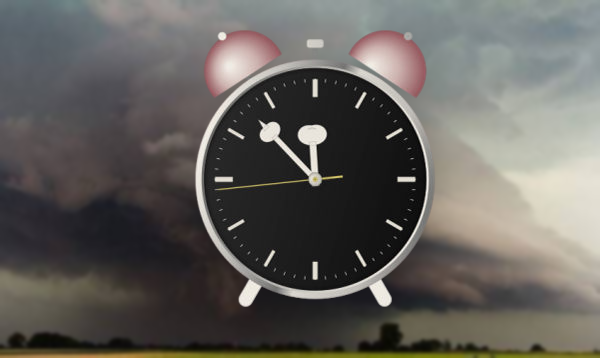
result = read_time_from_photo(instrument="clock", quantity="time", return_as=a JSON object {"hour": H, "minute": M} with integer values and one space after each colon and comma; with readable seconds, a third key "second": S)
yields {"hour": 11, "minute": 52, "second": 44}
